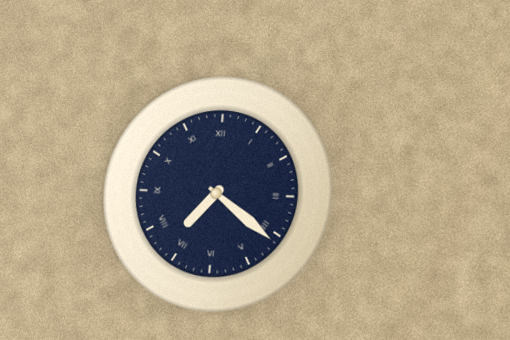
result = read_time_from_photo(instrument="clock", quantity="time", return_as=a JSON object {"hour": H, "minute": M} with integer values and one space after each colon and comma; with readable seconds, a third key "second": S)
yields {"hour": 7, "minute": 21}
